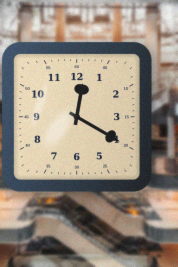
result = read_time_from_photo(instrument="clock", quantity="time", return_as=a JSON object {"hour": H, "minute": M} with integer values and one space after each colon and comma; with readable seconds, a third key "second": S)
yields {"hour": 12, "minute": 20}
